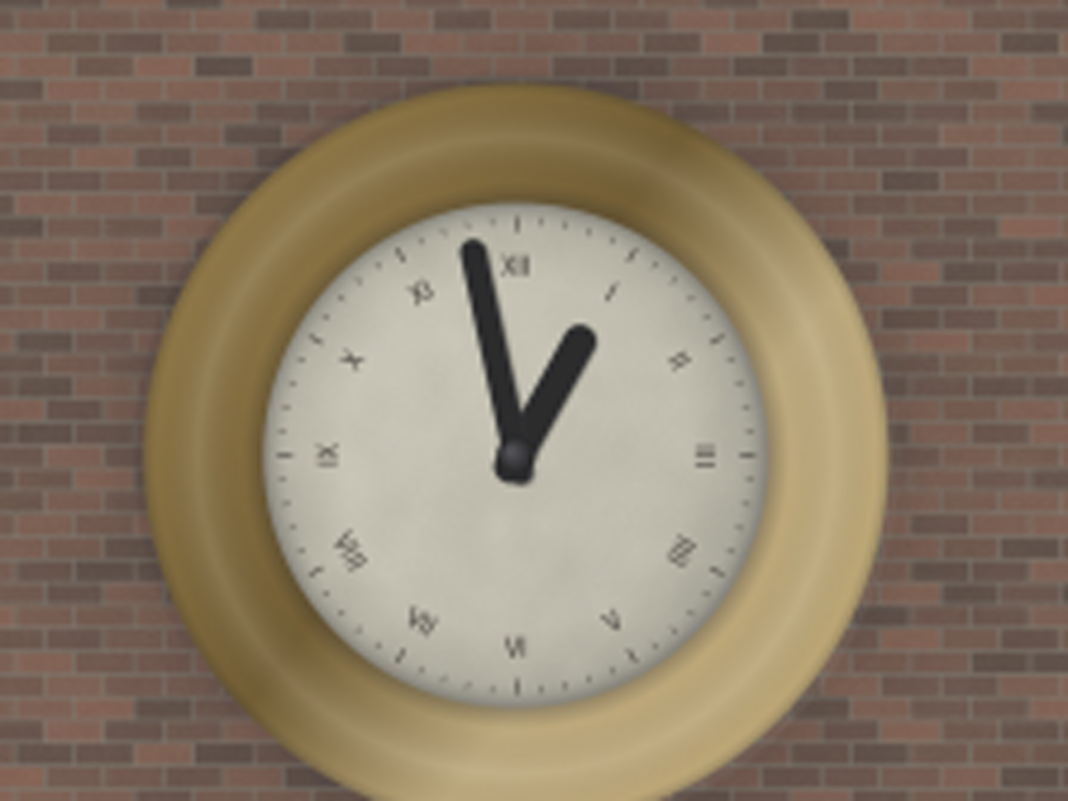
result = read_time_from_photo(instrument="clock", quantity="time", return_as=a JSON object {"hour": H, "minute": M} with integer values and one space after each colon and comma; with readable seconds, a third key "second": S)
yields {"hour": 12, "minute": 58}
